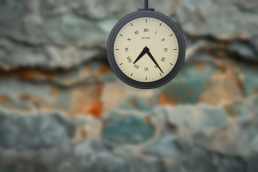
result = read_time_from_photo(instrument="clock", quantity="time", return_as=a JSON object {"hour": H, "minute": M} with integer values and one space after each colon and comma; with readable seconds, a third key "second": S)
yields {"hour": 7, "minute": 24}
